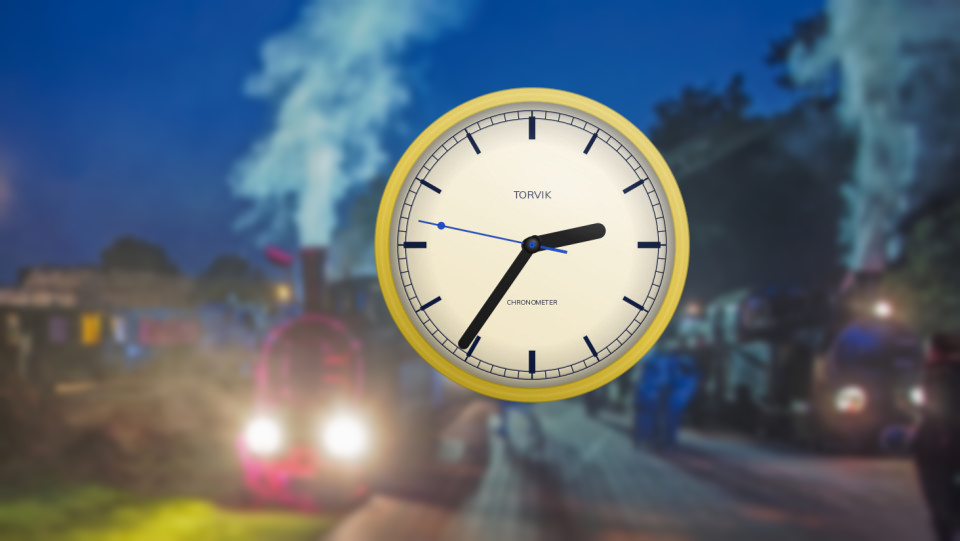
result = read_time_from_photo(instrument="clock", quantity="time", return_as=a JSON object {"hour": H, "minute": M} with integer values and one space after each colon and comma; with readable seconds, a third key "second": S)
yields {"hour": 2, "minute": 35, "second": 47}
